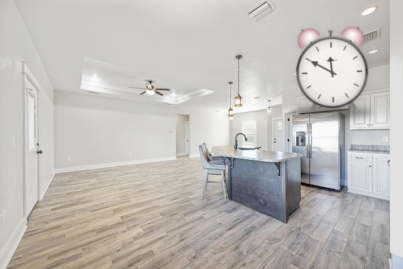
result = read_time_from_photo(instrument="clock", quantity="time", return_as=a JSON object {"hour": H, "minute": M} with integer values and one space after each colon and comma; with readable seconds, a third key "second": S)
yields {"hour": 11, "minute": 50}
